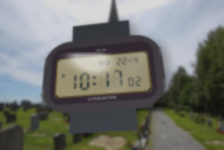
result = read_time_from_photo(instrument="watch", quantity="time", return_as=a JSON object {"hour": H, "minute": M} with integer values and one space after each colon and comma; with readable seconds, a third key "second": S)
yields {"hour": 10, "minute": 17}
